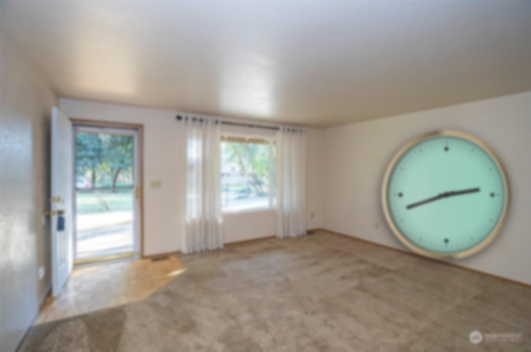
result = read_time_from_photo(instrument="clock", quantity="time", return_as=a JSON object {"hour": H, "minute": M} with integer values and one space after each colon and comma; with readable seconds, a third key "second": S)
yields {"hour": 2, "minute": 42}
